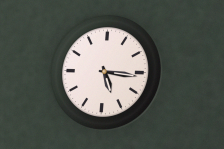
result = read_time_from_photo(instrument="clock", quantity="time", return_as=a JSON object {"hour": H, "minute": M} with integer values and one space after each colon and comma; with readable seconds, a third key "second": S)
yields {"hour": 5, "minute": 16}
